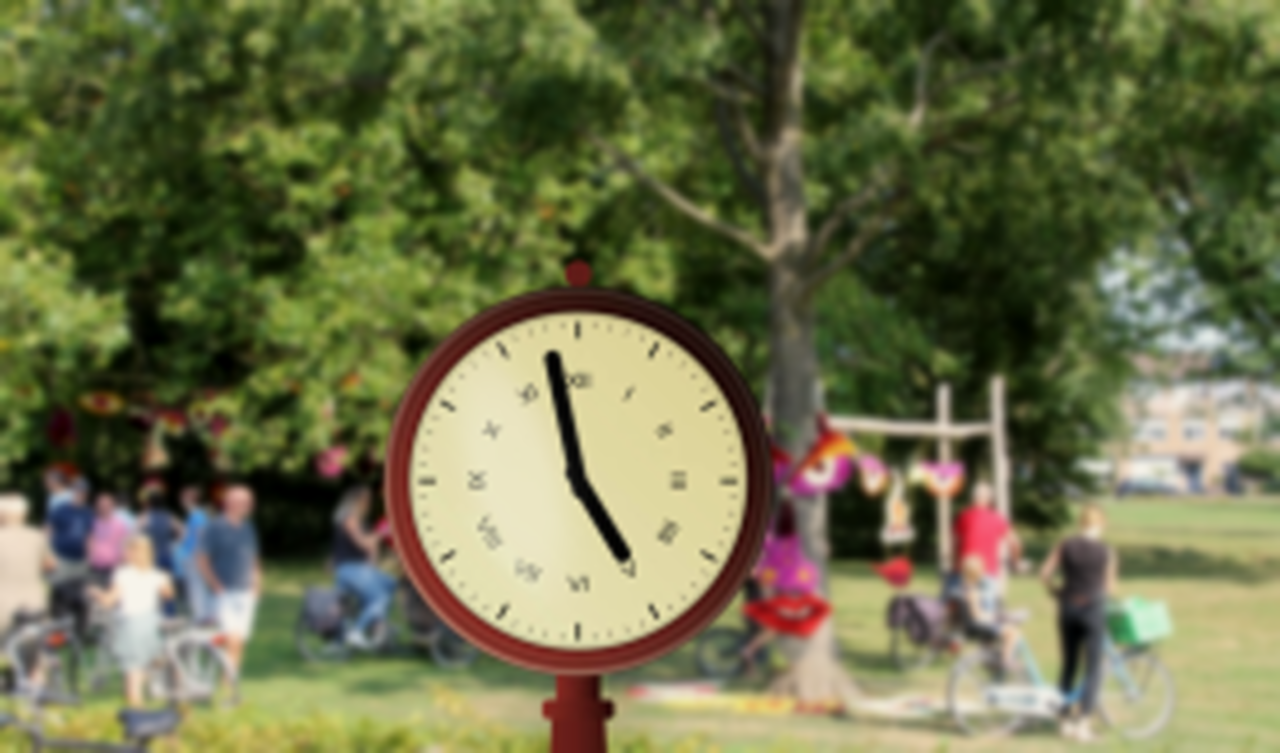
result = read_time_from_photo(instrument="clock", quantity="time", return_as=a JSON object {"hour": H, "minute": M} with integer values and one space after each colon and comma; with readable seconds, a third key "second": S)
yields {"hour": 4, "minute": 58}
